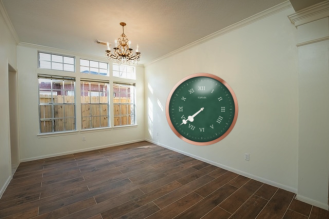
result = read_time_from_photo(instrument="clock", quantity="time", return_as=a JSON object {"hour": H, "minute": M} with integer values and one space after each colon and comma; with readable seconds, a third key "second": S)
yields {"hour": 7, "minute": 39}
